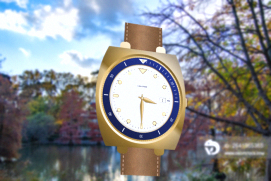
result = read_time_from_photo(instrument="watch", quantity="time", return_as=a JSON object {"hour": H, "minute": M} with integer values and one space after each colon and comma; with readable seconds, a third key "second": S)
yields {"hour": 3, "minute": 30}
